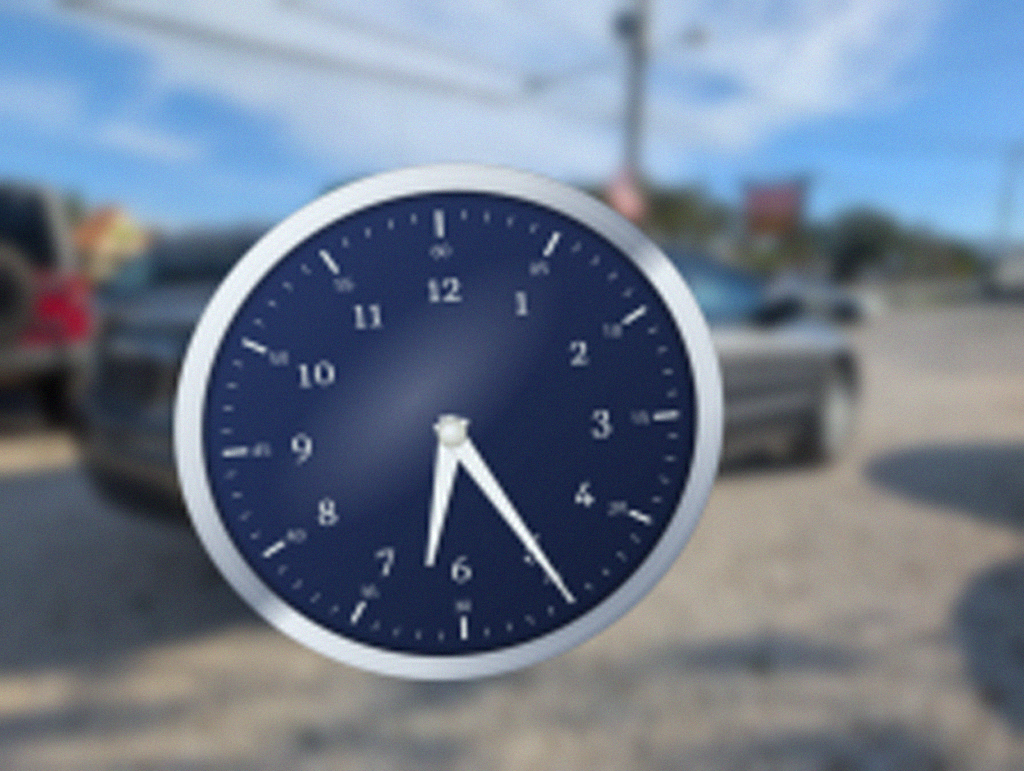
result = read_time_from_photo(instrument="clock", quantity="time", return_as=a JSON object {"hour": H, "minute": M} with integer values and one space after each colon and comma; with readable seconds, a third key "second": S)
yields {"hour": 6, "minute": 25}
